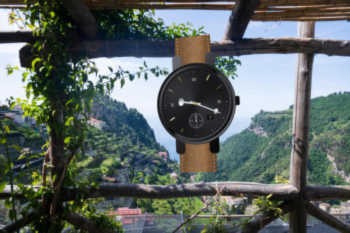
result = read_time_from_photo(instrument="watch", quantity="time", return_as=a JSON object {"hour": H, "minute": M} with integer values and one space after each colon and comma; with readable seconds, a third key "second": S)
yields {"hour": 9, "minute": 19}
